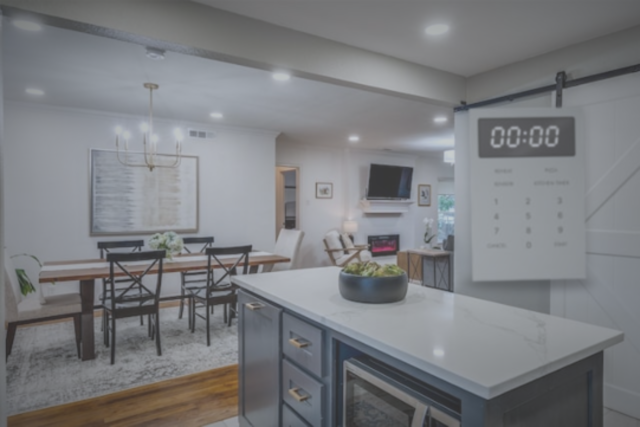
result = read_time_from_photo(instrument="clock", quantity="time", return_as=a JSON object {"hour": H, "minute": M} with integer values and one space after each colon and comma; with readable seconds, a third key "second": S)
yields {"hour": 0, "minute": 0}
